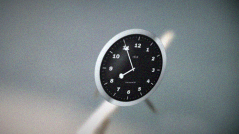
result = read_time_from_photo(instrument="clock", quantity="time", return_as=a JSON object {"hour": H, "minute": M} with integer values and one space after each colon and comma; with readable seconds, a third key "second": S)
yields {"hour": 7, "minute": 55}
